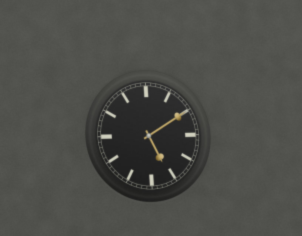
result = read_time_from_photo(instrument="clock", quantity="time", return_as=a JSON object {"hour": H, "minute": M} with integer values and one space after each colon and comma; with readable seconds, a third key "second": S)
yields {"hour": 5, "minute": 10}
